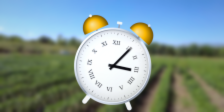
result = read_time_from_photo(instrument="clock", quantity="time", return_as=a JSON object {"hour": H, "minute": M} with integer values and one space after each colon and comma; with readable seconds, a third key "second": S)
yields {"hour": 3, "minute": 6}
